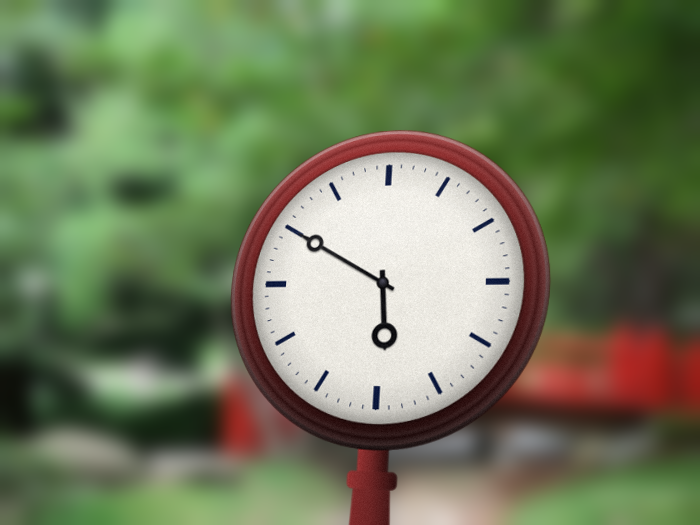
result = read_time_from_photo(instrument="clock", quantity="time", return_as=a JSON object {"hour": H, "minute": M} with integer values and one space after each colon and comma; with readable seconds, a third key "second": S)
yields {"hour": 5, "minute": 50}
